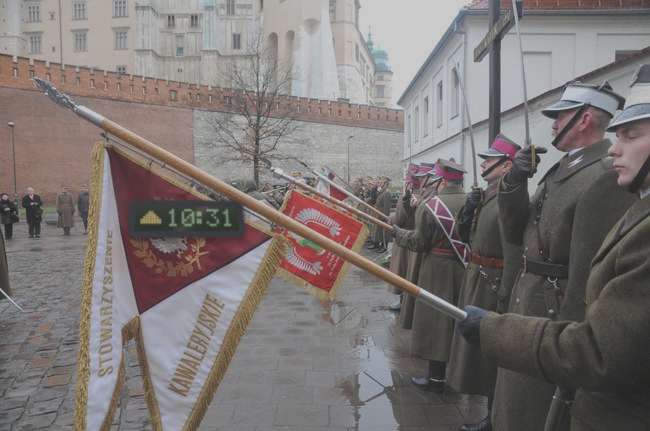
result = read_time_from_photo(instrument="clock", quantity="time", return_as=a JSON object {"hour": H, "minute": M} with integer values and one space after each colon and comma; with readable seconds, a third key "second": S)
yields {"hour": 10, "minute": 31}
